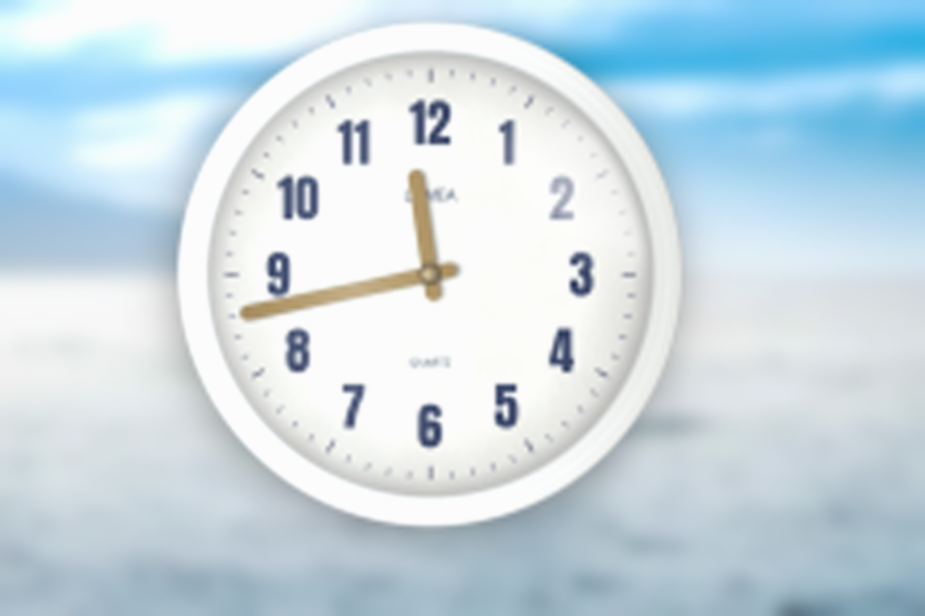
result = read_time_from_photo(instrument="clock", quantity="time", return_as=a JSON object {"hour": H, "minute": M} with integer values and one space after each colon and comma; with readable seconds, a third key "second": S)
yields {"hour": 11, "minute": 43}
